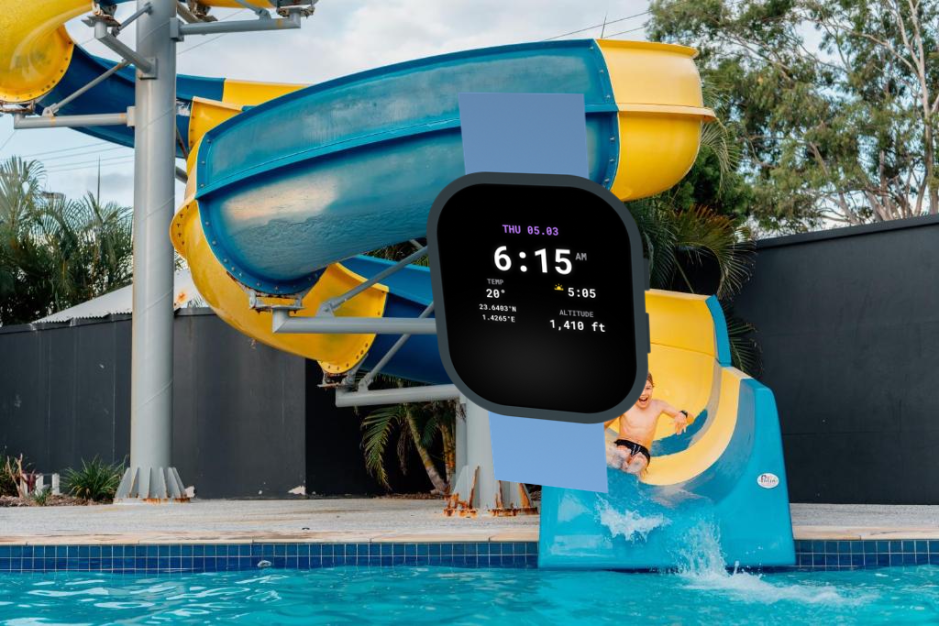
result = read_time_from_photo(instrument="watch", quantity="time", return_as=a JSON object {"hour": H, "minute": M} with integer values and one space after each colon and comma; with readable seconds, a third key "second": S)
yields {"hour": 6, "minute": 15}
